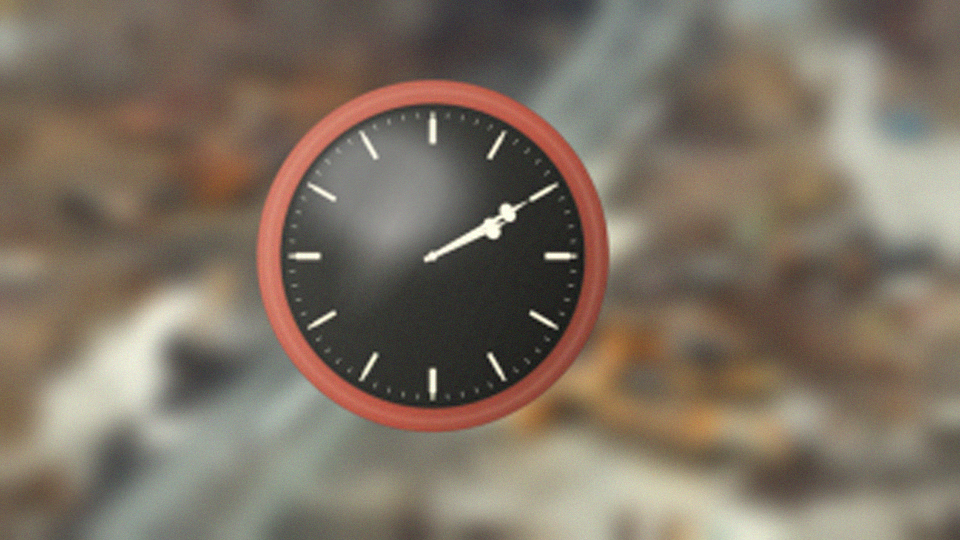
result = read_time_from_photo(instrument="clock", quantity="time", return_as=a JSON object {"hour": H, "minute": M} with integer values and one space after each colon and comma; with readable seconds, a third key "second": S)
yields {"hour": 2, "minute": 10}
